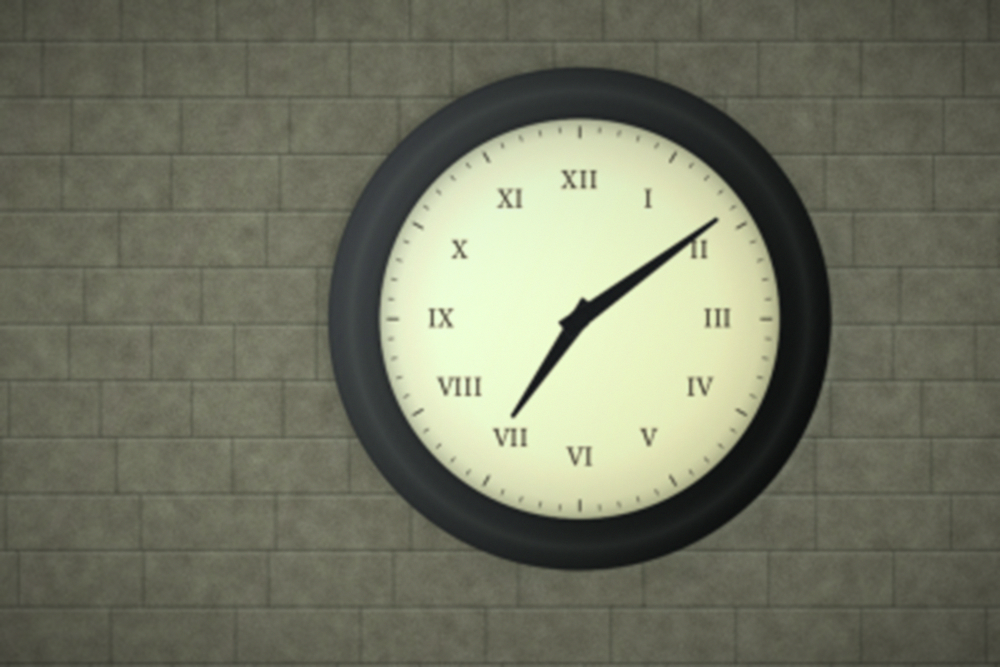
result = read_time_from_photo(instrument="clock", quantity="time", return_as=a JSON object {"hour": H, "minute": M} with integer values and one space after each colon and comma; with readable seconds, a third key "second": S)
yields {"hour": 7, "minute": 9}
